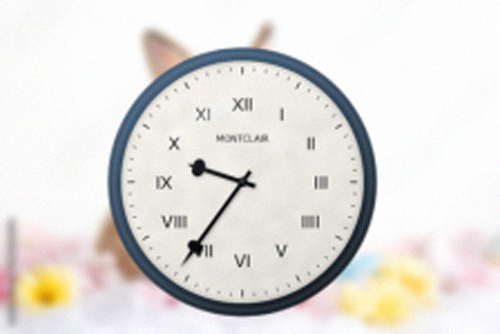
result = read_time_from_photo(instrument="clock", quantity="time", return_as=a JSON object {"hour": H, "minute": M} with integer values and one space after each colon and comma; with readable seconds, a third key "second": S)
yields {"hour": 9, "minute": 36}
